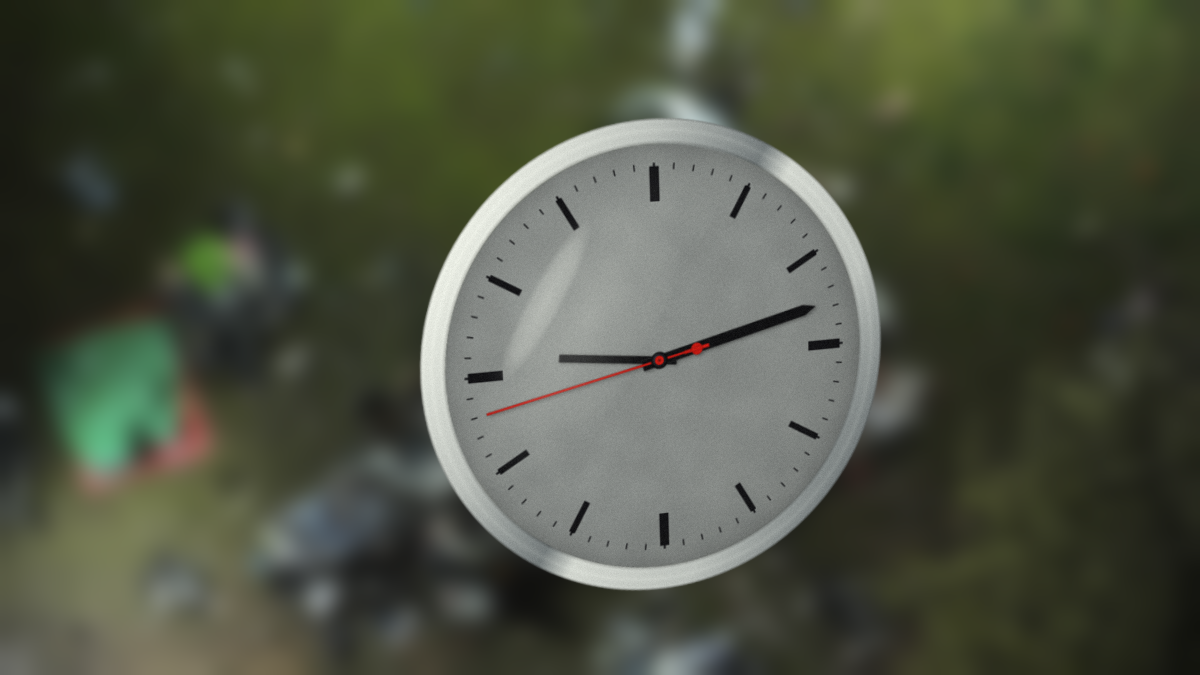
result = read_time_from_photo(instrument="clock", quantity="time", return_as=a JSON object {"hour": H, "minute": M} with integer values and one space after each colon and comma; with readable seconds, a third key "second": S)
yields {"hour": 9, "minute": 12, "second": 43}
